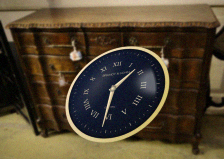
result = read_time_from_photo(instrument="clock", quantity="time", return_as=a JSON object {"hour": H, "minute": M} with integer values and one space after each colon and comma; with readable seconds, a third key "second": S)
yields {"hour": 1, "minute": 31}
